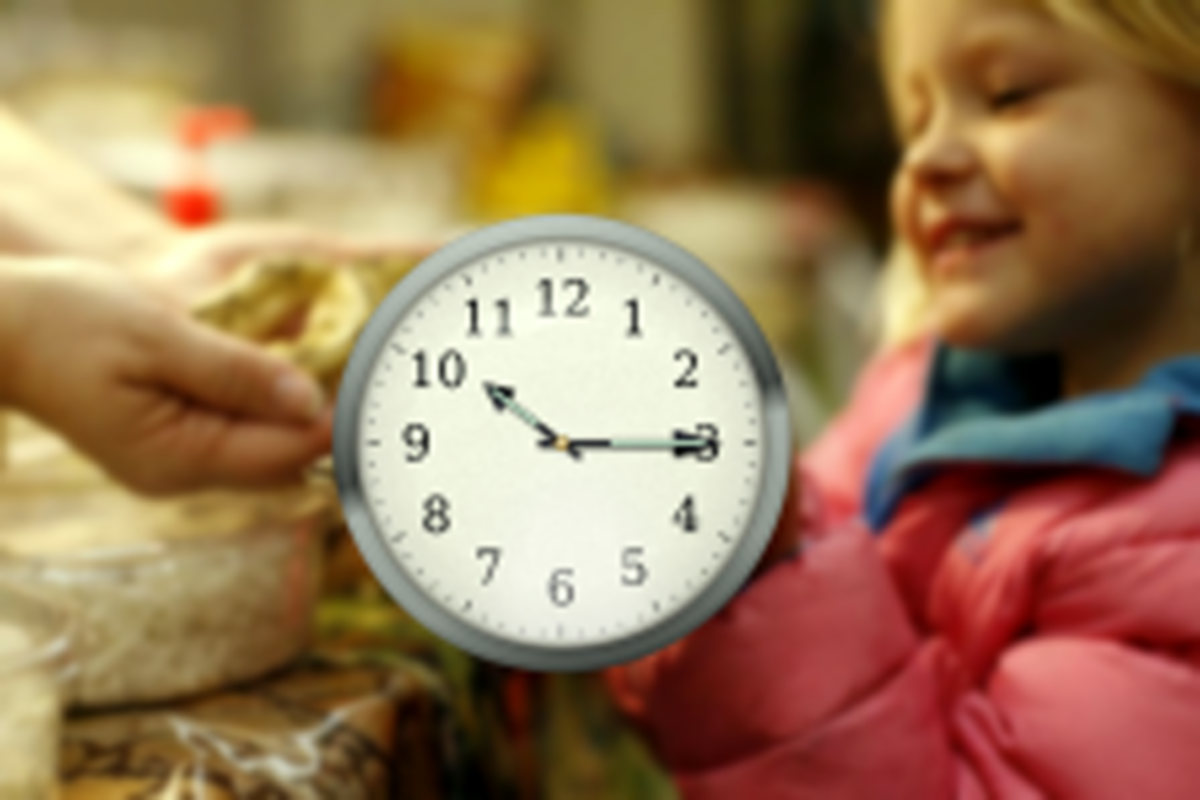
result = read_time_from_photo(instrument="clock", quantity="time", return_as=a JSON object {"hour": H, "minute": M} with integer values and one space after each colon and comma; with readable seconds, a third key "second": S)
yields {"hour": 10, "minute": 15}
